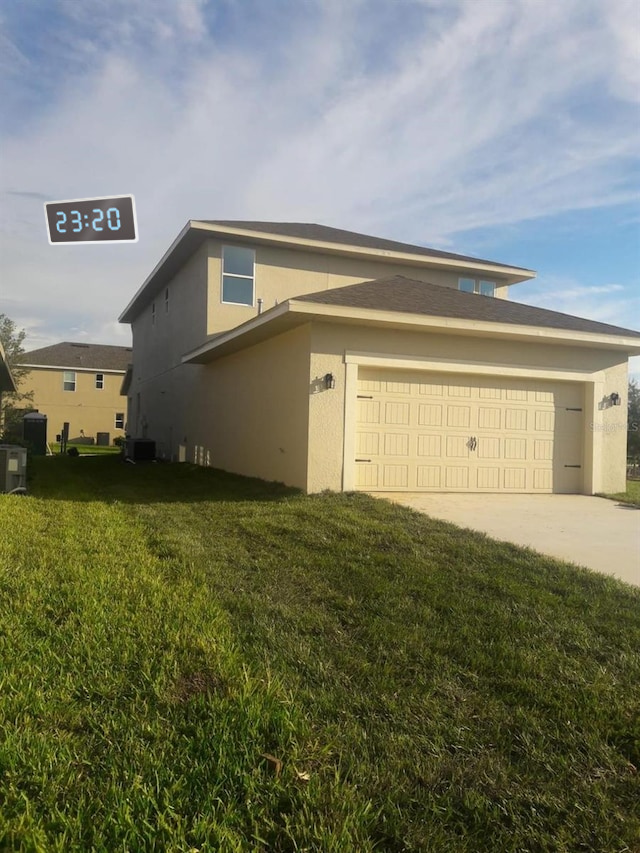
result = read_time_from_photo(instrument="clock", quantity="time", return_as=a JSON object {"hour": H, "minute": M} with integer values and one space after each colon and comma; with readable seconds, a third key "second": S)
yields {"hour": 23, "minute": 20}
